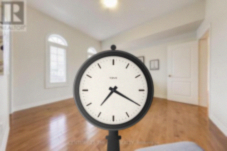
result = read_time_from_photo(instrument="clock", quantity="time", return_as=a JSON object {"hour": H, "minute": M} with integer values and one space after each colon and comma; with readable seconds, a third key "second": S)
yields {"hour": 7, "minute": 20}
